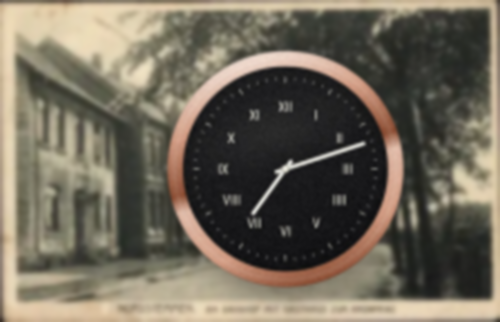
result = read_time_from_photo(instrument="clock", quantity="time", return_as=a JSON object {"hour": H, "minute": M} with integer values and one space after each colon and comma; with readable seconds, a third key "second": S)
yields {"hour": 7, "minute": 12}
